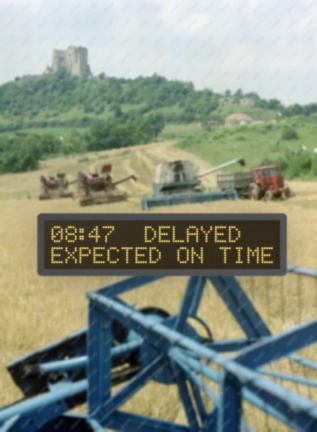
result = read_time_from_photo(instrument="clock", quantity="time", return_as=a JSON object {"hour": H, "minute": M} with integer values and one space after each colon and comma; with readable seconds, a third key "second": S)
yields {"hour": 8, "minute": 47}
